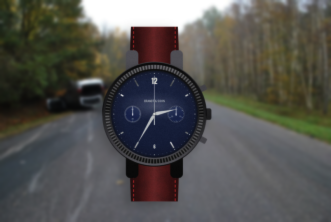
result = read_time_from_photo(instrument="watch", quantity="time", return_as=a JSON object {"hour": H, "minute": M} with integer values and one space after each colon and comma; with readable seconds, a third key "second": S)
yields {"hour": 2, "minute": 35}
